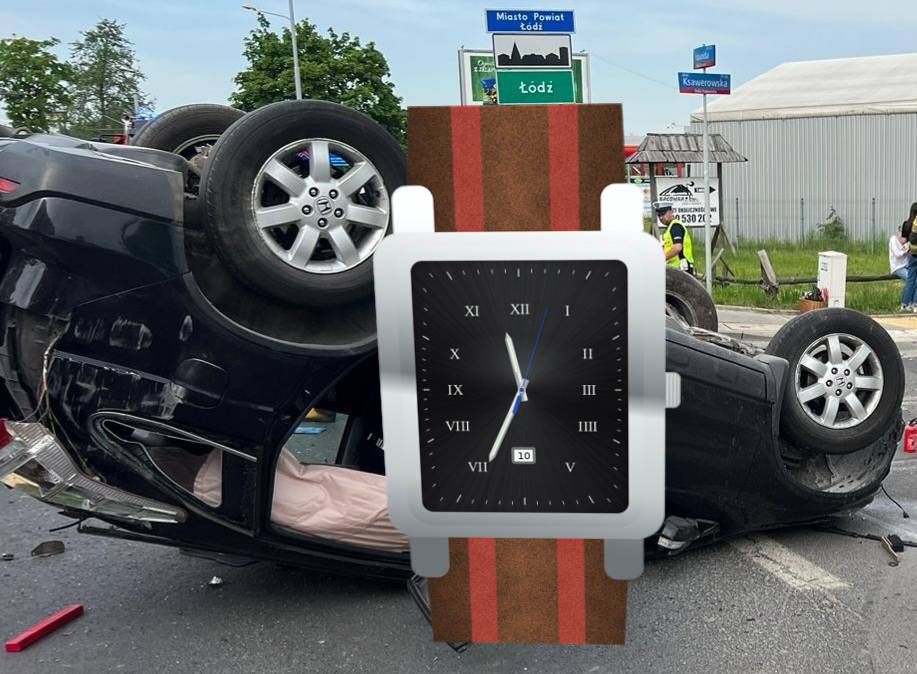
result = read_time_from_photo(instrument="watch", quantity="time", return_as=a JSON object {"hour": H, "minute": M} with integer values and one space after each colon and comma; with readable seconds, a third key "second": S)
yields {"hour": 11, "minute": 34, "second": 3}
